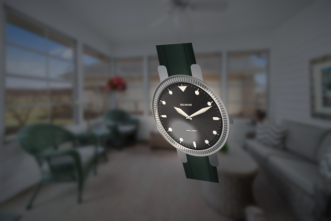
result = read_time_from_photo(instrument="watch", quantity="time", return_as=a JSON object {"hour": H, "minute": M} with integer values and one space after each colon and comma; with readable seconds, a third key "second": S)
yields {"hour": 10, "minute": 11}
